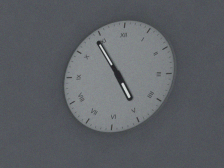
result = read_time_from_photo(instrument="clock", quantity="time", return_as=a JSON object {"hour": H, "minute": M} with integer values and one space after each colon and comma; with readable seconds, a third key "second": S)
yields {"hour": 4, "minute": 54}
